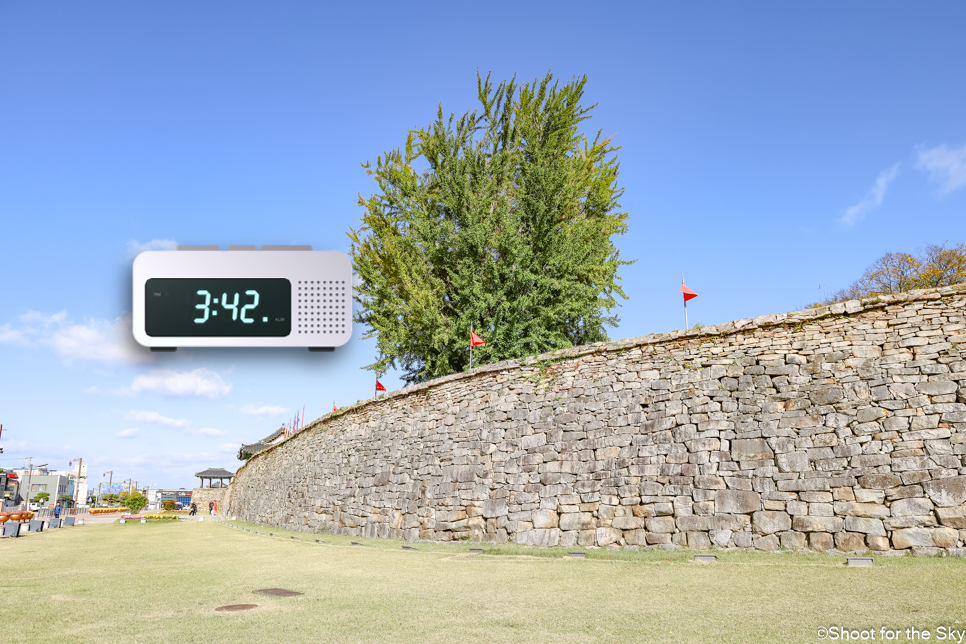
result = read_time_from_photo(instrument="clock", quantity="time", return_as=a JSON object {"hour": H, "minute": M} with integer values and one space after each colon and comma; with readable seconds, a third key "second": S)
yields {"hour": 3, "minute": 42}
